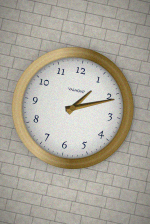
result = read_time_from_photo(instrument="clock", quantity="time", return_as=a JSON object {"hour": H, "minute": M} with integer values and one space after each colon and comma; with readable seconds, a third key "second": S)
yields {"hour": 1, "minute": 11}
